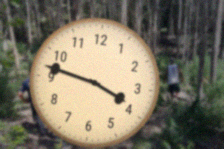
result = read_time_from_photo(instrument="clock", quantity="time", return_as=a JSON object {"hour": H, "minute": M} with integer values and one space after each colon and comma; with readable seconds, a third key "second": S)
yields {"hour": 3, "minute": 47}
